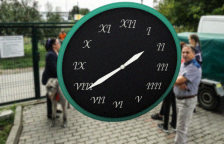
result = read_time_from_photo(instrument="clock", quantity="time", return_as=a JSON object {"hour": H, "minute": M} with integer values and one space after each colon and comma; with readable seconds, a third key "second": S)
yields {"hour": 1, "minute": 39}
